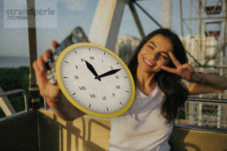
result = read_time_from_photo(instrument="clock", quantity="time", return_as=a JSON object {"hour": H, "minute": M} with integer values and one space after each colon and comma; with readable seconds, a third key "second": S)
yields {"hour": 11, "minute": 12}
